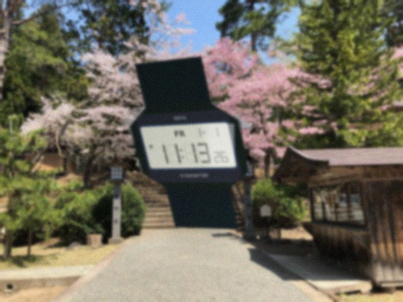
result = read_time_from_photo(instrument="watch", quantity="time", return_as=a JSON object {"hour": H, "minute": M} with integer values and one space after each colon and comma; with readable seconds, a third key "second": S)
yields {"hour": 11, "minute": 13}
